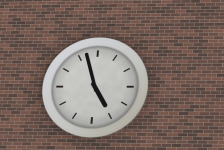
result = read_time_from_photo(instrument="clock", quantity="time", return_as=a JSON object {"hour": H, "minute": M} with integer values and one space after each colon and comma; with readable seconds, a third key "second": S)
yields {"hour": 4, "minute": 57}
